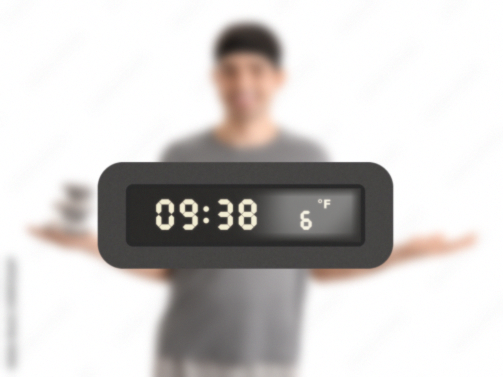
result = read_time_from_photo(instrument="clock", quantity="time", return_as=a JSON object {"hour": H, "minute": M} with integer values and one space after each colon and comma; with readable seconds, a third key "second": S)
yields {"hour": 9, "minute": 38}
